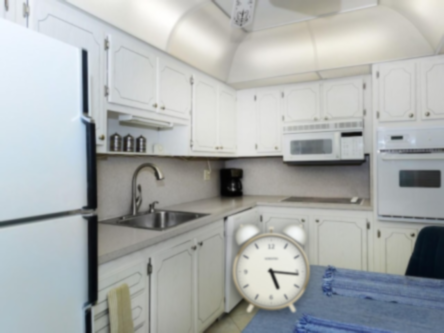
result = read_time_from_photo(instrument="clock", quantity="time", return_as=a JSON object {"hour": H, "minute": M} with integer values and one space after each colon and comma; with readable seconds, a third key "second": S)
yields {"hour": 5, "minute": 16}
